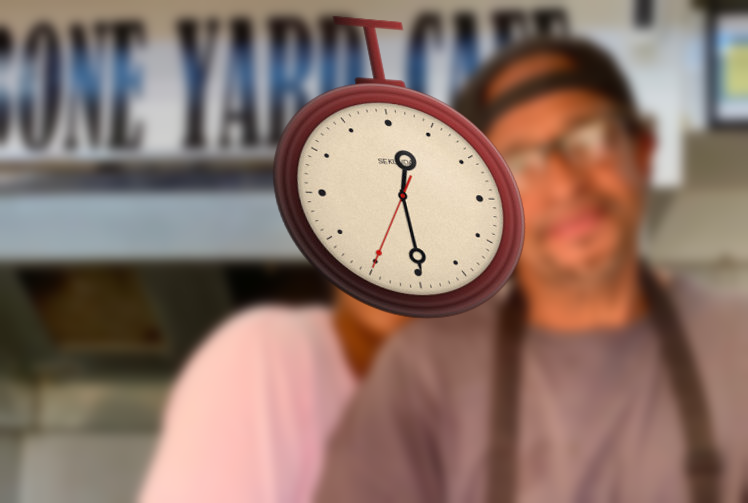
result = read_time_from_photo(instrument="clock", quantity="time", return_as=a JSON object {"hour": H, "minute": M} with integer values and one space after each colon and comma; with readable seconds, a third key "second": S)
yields {"hour": 12, "minute": 29, "second": 35}
